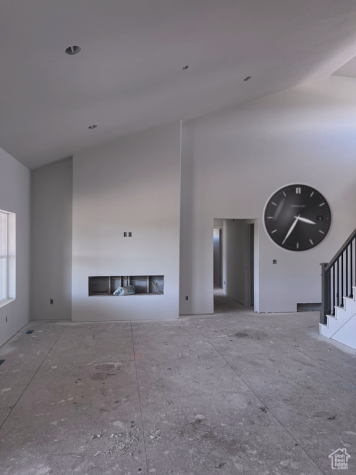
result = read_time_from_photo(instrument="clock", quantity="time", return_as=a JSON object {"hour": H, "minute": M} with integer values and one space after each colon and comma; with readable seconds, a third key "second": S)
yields {"hour": 3, "minute": 35}
